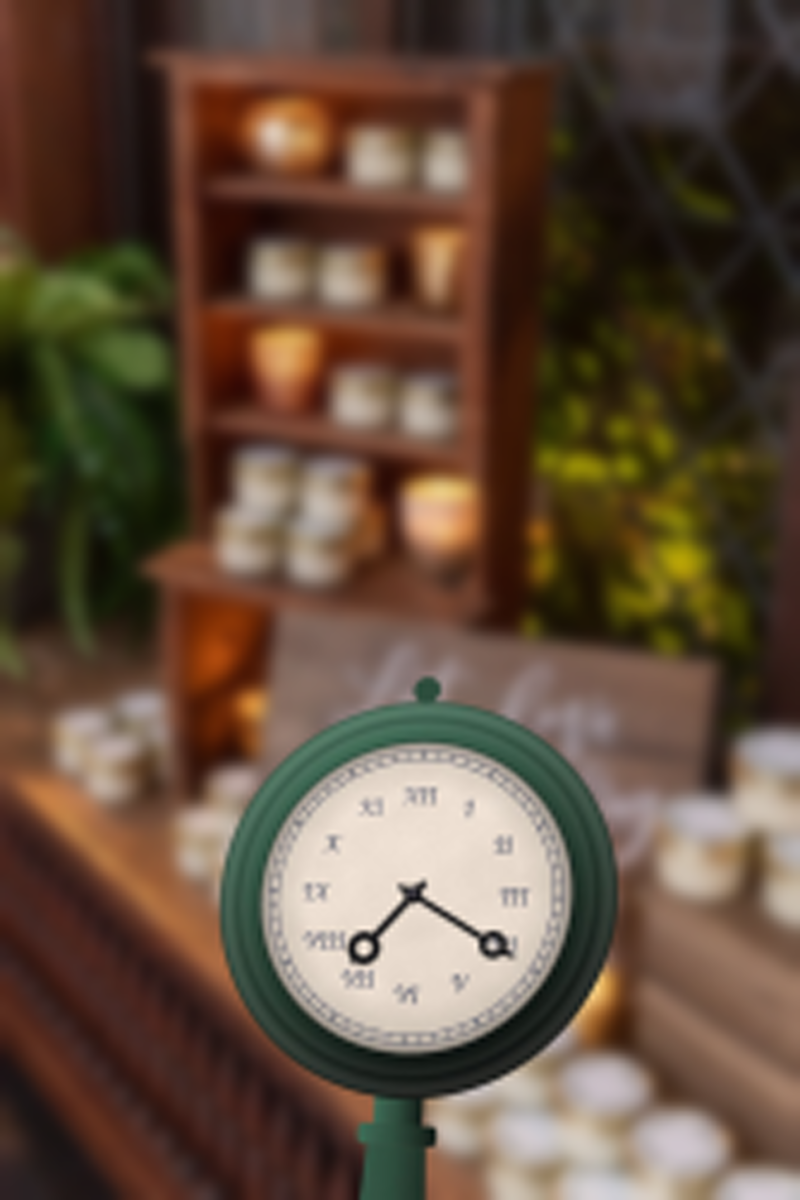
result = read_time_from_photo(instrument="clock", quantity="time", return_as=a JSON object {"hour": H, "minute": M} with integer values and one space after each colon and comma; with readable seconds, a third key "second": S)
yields {"hour": 7, "minute": 20}
